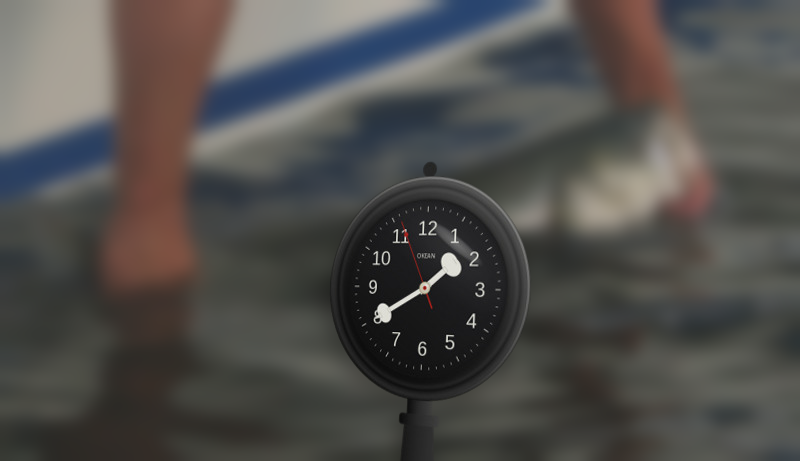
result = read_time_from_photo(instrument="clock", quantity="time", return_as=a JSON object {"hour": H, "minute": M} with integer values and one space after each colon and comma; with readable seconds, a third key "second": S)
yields {"hour": 1, "minute": 39, "second": 56}
